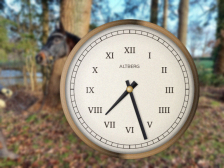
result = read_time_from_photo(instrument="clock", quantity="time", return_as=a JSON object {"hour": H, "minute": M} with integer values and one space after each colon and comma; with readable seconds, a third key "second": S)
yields {"hour": 7, "minute": 27}
